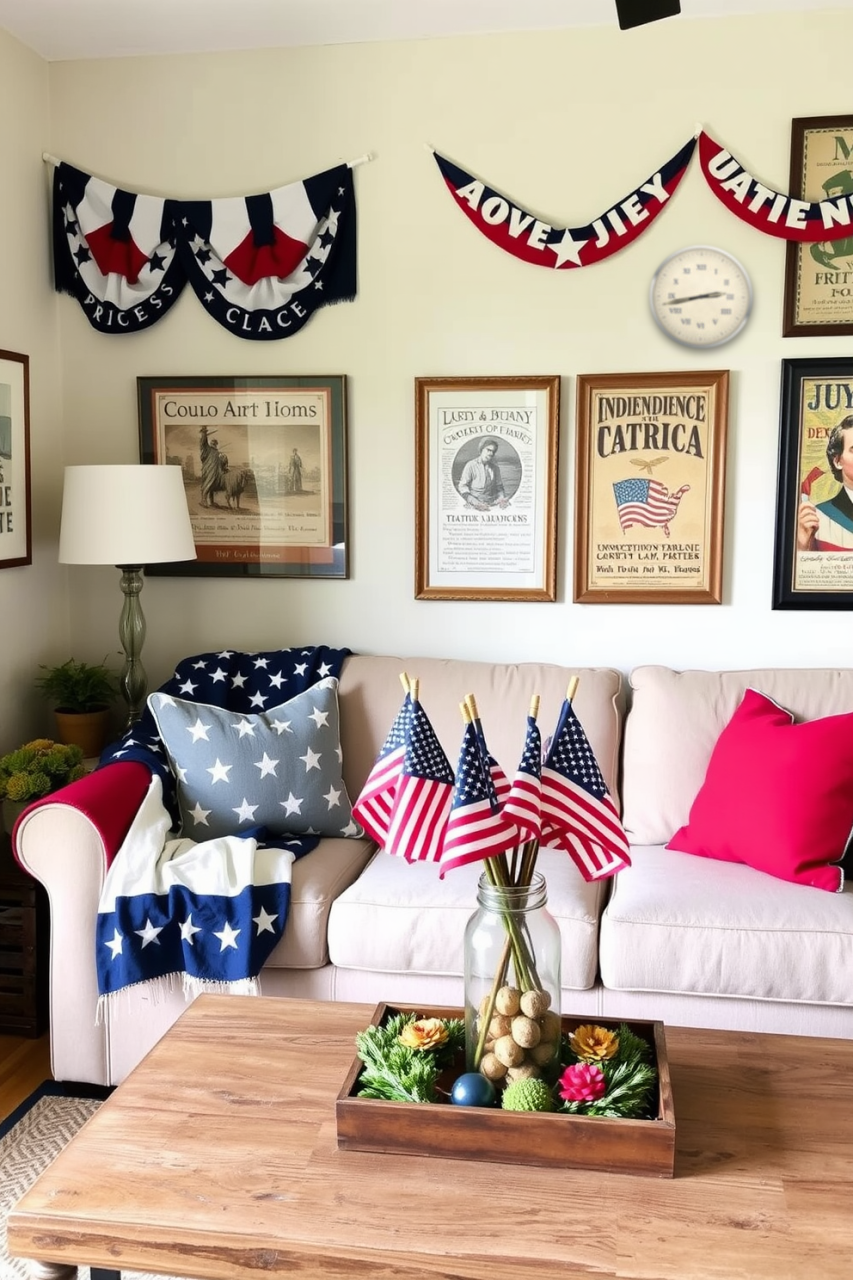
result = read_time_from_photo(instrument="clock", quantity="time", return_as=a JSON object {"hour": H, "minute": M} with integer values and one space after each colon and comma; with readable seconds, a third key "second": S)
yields {"hour": 2, "minute": 43}
